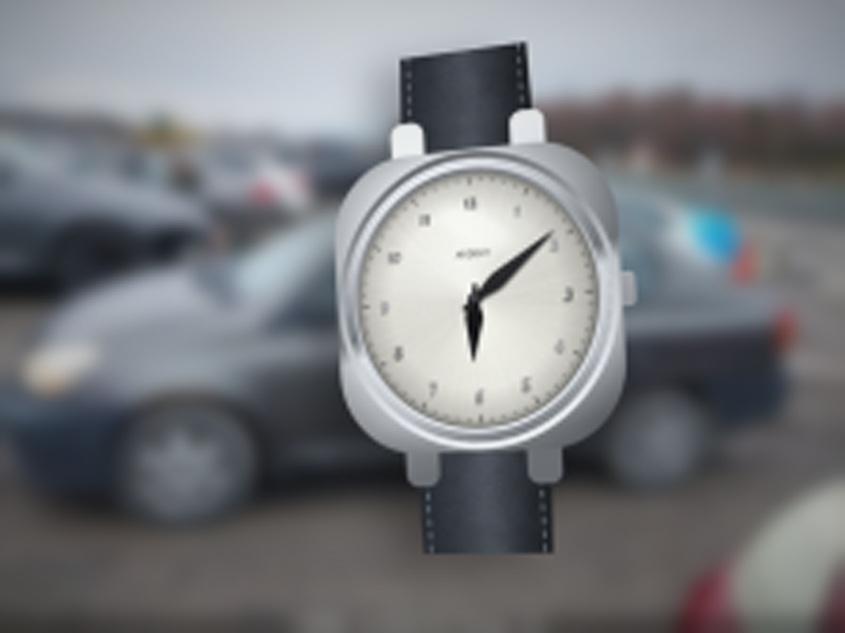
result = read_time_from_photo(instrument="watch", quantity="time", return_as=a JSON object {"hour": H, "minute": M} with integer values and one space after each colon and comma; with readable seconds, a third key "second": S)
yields {"hour": 6, "minute": 9}
